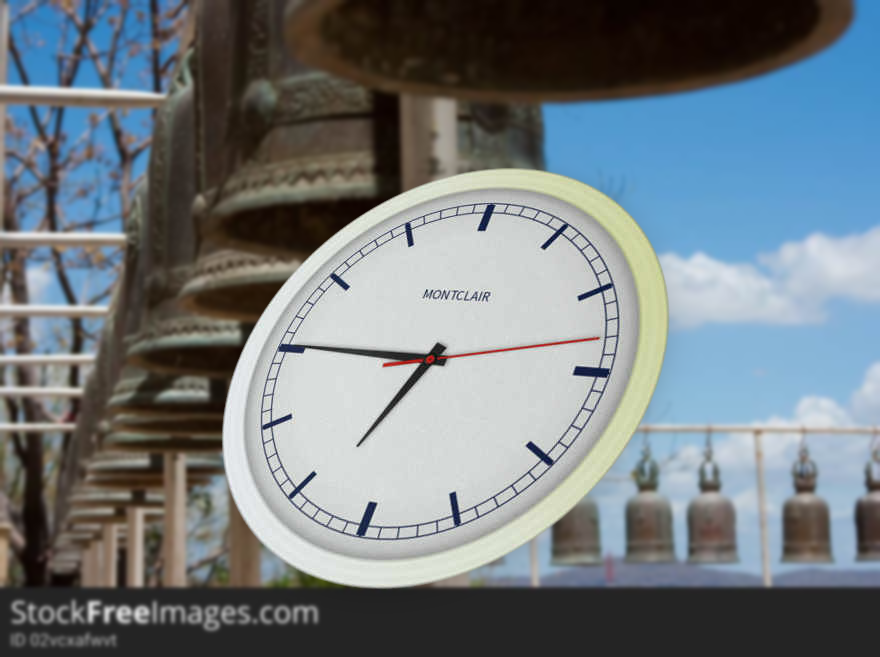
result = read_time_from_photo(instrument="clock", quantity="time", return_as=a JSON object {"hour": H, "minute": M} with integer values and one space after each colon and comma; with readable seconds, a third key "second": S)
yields {"hour": 6, "minute": 45, "second": 13}
